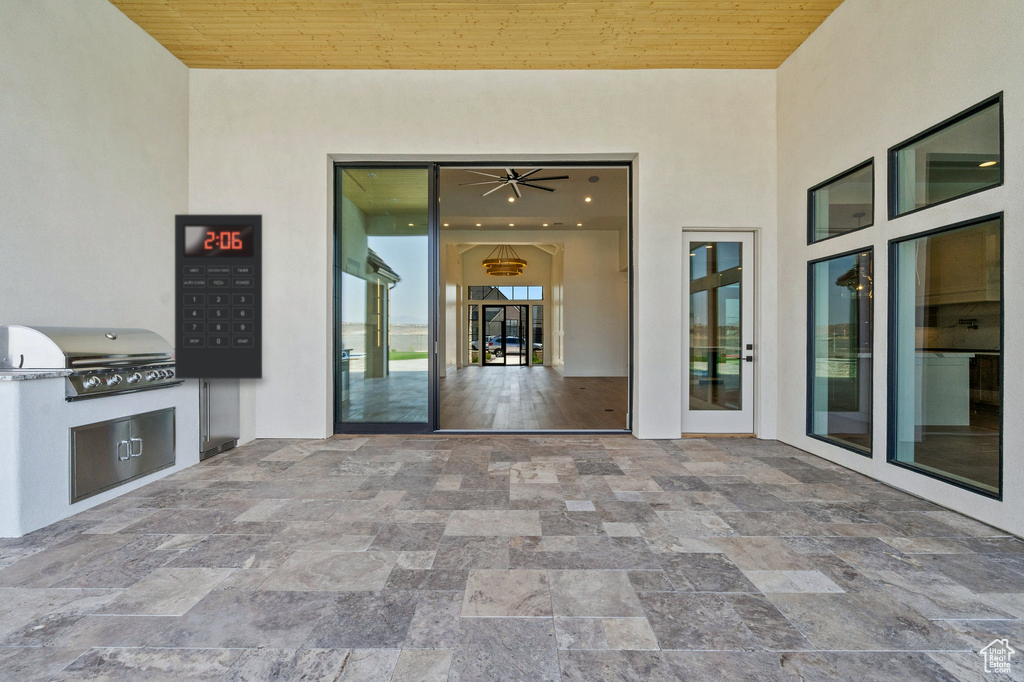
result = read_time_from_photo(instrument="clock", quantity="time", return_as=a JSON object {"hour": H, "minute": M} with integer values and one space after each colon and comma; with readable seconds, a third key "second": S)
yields {"hour": 2, "minute": 6}
